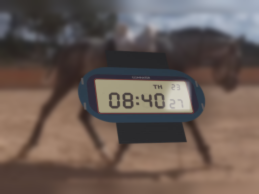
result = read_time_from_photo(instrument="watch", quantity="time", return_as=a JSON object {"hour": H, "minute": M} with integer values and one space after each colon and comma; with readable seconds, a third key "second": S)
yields {"hour": 8, "minute": 40, "second": 27}
